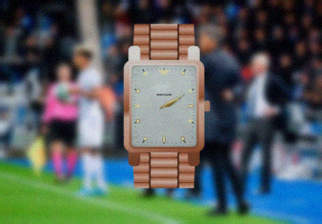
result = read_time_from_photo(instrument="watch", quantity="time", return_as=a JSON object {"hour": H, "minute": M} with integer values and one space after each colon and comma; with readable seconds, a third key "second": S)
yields {"hour": 2, "minute": 10}
